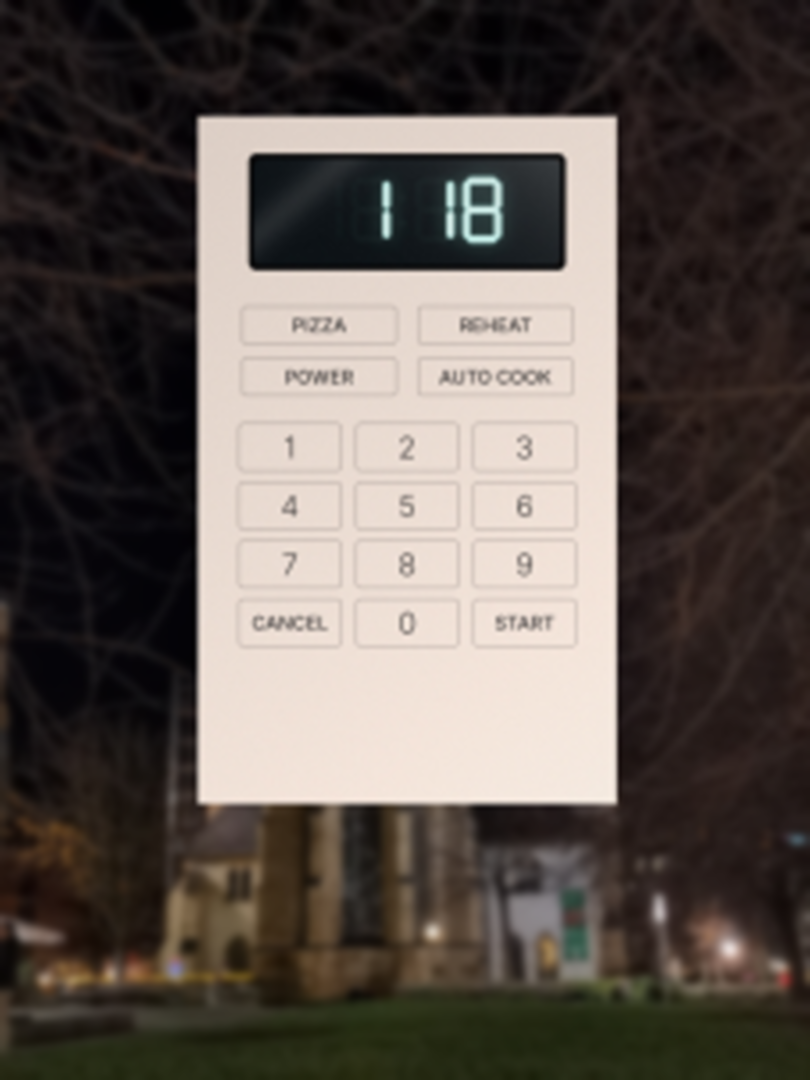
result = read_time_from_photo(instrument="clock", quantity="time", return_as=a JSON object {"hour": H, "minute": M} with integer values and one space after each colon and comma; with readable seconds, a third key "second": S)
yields {"hour": 1, "minute": 18}
